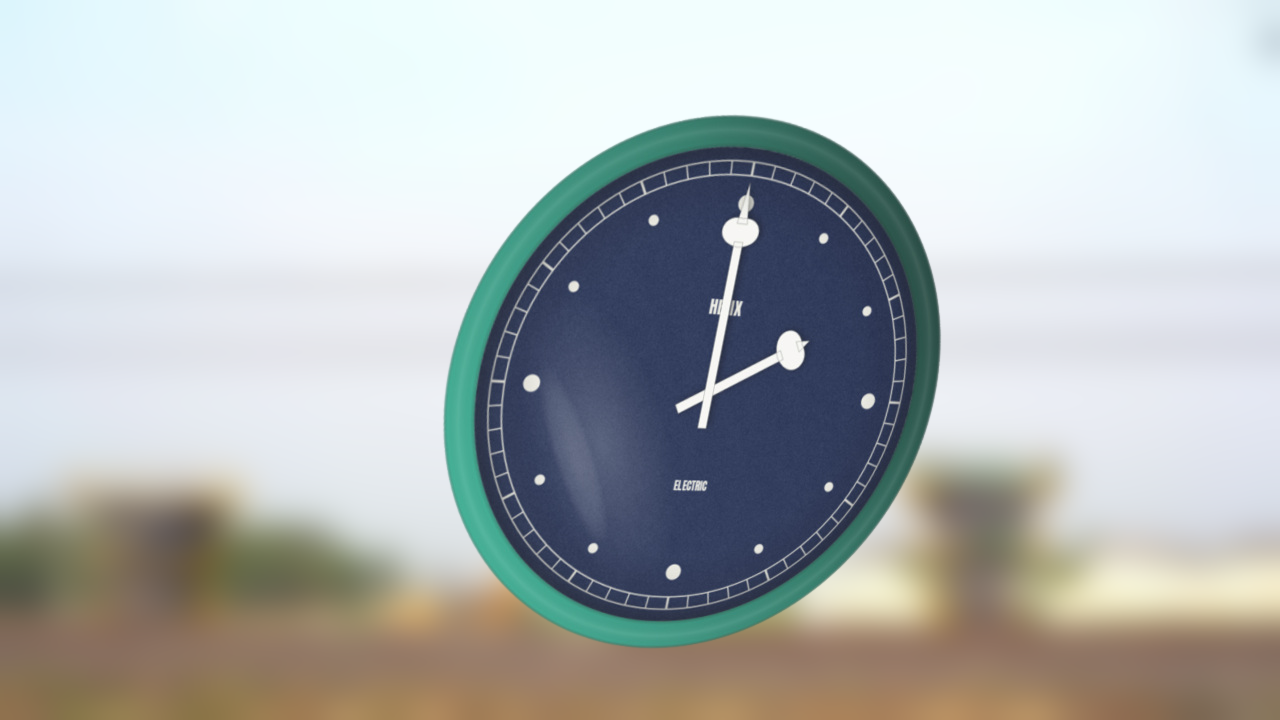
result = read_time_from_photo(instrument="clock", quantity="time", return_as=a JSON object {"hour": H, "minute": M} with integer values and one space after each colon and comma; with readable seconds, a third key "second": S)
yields {"hour": 2, "minute": 0}
